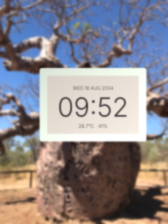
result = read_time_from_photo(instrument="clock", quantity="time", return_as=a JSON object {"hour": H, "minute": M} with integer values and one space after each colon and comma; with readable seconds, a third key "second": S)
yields {"hour": 9, "minute": 52}
